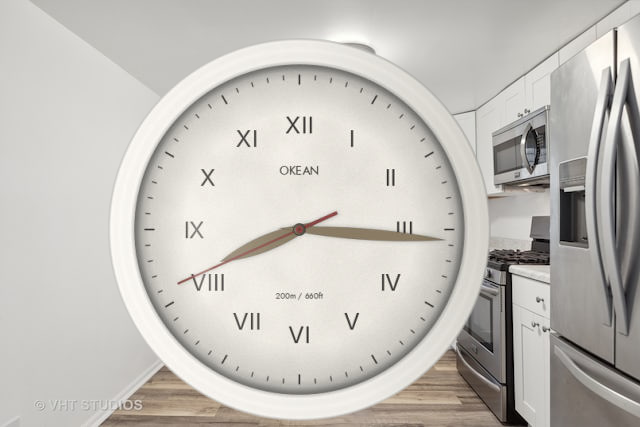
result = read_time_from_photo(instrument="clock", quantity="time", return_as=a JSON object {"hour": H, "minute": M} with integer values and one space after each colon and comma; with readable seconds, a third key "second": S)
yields {"hour": 8, "minute": 15, "second": 41}
